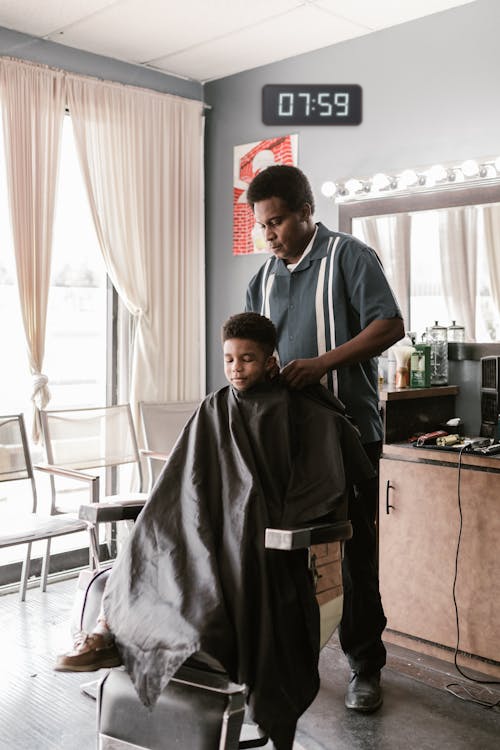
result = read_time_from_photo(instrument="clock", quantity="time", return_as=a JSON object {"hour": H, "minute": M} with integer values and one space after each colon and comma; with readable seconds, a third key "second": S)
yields {"hour": 7, "minute": 59}
